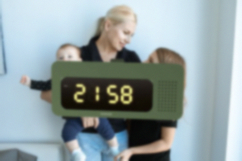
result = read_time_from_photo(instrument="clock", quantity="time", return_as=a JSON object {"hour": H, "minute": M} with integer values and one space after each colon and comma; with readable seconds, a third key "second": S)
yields {"hour": 21, "minute": 58}
